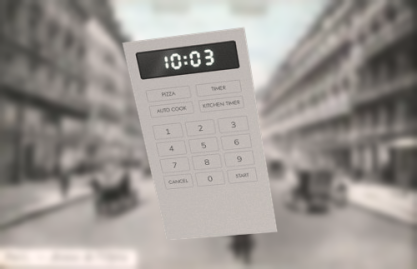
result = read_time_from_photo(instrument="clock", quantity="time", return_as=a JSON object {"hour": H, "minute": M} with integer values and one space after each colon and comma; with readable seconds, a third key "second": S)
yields {"hour": 10, "minute": 3}
